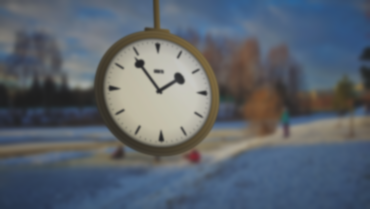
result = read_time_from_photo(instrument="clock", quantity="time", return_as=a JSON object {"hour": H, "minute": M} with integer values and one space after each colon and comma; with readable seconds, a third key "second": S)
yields {"hour": 1, "minute": 54}
